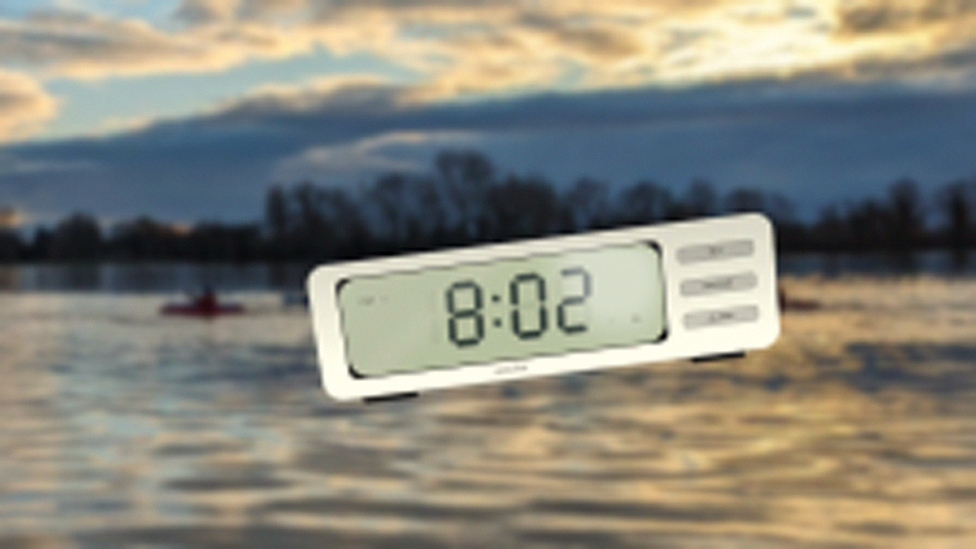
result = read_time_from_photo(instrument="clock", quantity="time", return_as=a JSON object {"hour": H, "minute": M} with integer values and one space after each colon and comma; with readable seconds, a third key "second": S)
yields {"hour": 8, "minute": 2}
